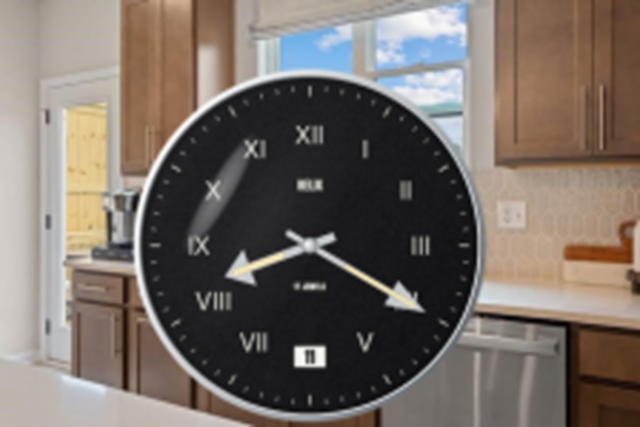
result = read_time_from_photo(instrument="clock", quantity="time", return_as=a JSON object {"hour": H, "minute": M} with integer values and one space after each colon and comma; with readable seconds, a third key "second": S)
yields {"hour": 8, "minute": 20}
